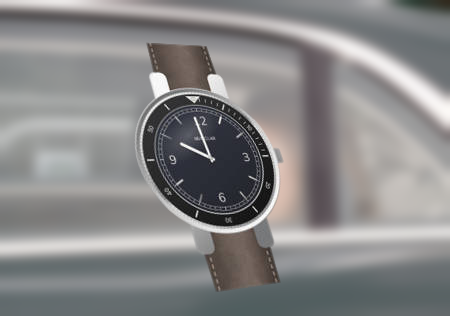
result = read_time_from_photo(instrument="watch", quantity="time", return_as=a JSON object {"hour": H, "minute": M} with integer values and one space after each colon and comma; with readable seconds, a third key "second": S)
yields {"hour": 9, "minute": 59}
